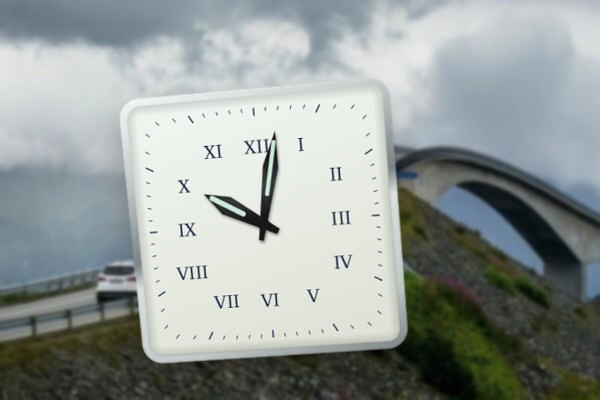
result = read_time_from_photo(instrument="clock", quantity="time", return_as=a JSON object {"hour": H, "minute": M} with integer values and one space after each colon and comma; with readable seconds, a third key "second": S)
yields {"hour": 10, "minute": 2}
